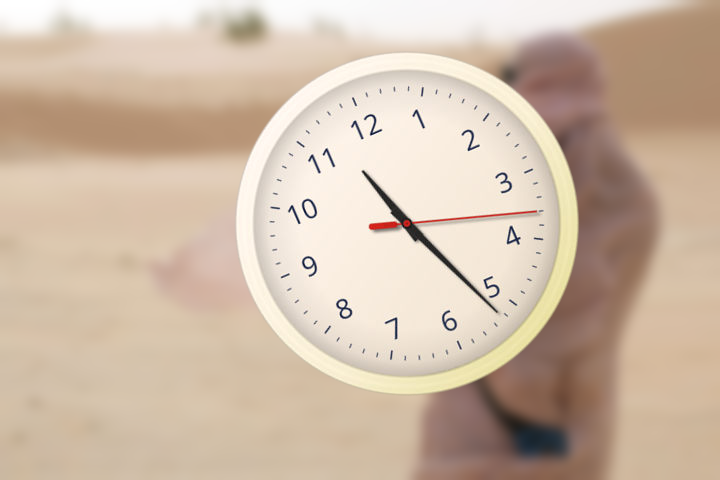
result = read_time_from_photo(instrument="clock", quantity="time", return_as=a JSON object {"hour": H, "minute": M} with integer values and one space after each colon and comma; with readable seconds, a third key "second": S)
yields {"hour": 11, "minute": 26, "second": 18}
